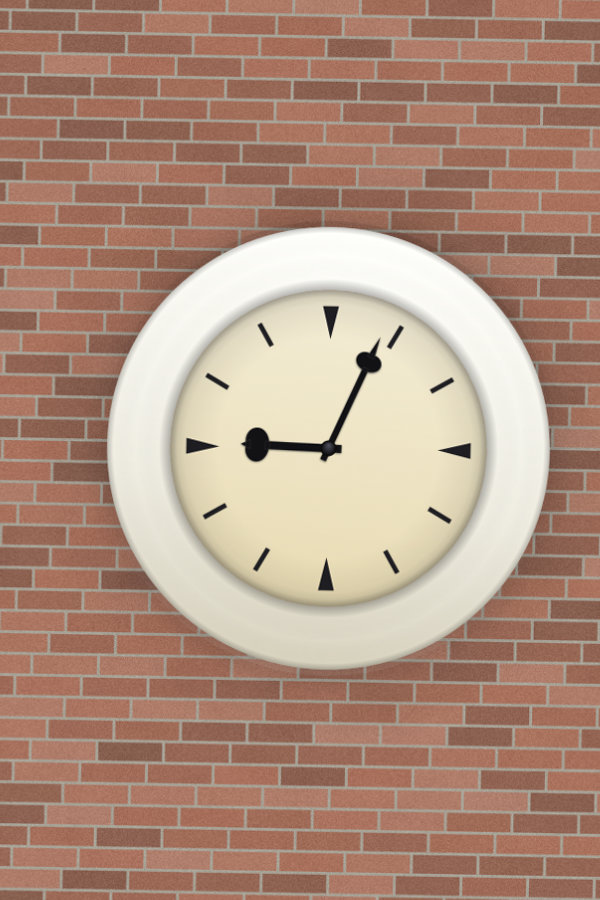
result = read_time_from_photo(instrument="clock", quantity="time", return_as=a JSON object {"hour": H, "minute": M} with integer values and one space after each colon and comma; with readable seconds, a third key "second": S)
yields {"hour": 9, "minute": 4}
